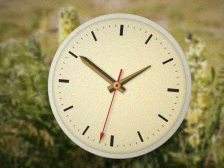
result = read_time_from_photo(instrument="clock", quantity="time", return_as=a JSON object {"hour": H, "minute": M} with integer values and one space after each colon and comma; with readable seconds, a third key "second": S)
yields {"hour": 1, "minute": 50, "second": 32}
